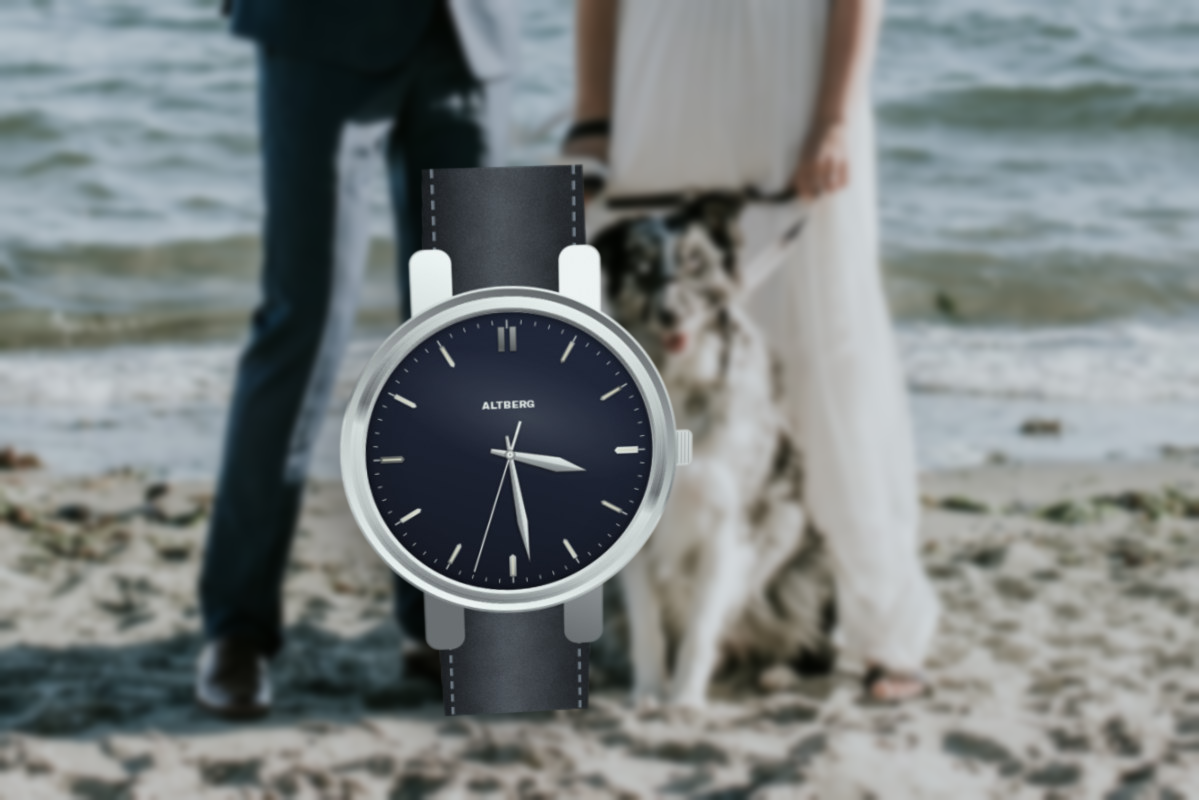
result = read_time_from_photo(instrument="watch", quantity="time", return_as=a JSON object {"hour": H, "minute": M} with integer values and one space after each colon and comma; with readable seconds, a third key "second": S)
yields {"hour": 3, "minute": 28, "second": 33}
